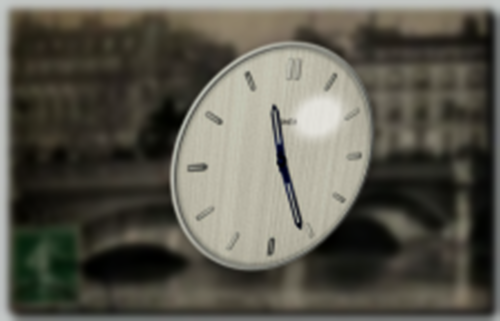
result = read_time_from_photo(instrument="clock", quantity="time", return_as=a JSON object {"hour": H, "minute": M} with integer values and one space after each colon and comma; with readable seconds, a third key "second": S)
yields {"hour": 11, "minute": 26}
